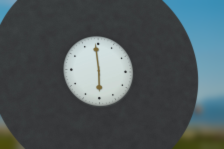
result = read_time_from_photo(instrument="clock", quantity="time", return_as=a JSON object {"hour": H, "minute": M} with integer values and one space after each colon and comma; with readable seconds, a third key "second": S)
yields {"hour": 5, "minute": 59}
